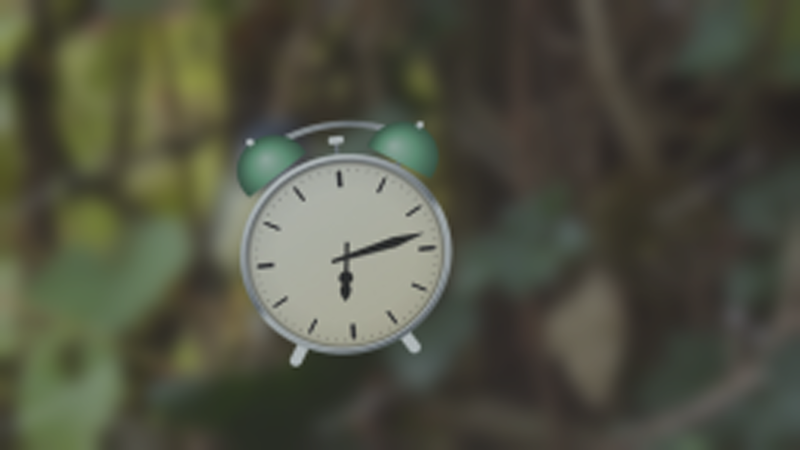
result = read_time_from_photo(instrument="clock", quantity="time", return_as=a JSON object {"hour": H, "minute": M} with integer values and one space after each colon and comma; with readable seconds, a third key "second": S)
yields {"hour": 6, "minute": 13}
